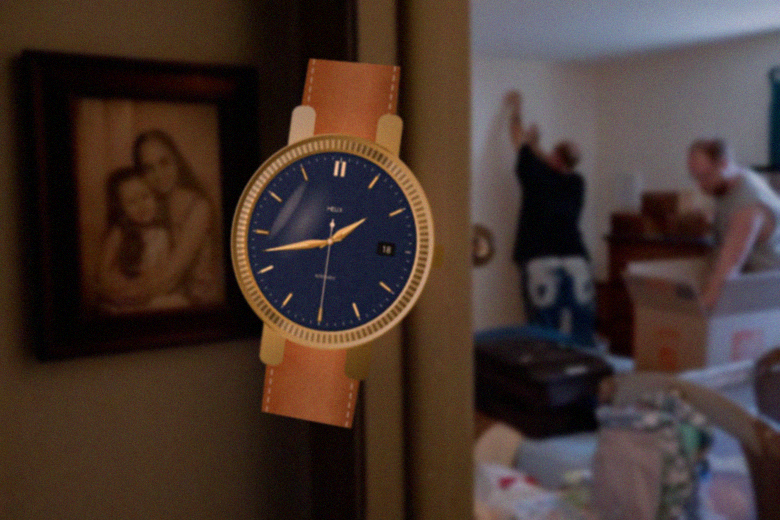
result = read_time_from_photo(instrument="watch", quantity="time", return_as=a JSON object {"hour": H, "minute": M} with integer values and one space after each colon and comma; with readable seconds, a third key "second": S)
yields {"hour": 1, "minute": 42, "second": 30}
